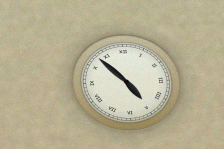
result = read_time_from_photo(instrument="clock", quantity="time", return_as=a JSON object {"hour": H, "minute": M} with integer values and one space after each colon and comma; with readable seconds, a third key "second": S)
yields {"hour": 4, "minute": 53}
